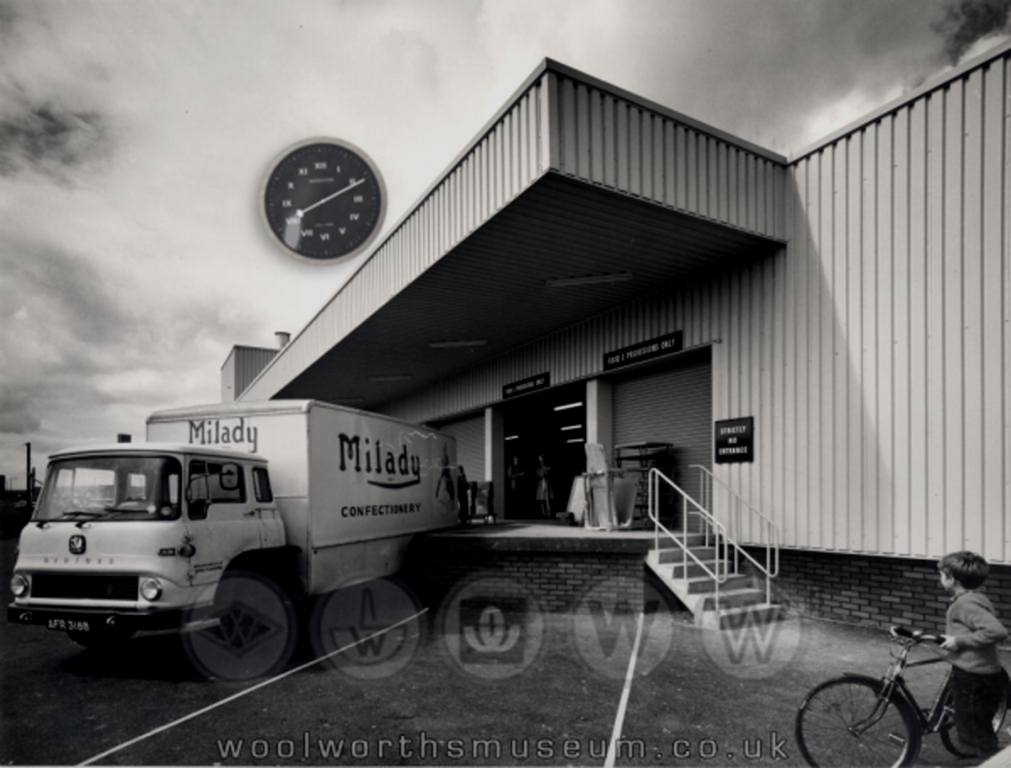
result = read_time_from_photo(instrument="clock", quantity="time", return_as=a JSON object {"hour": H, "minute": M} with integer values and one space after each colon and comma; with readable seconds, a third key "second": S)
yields {"hour": 8, "minute": 11}
